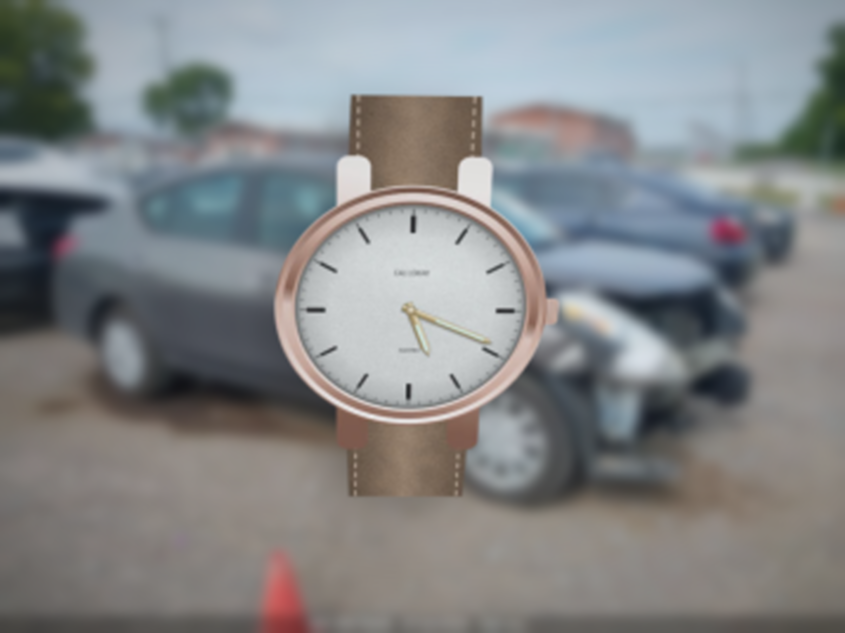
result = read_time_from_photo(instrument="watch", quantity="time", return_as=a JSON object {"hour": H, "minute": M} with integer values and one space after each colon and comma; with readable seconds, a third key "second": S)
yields {"hour": 5, "minute": 19}
